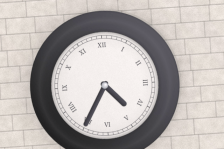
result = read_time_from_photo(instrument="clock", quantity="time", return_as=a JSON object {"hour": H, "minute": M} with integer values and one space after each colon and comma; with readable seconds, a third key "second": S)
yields {"hour": 4, "minute": 35}
